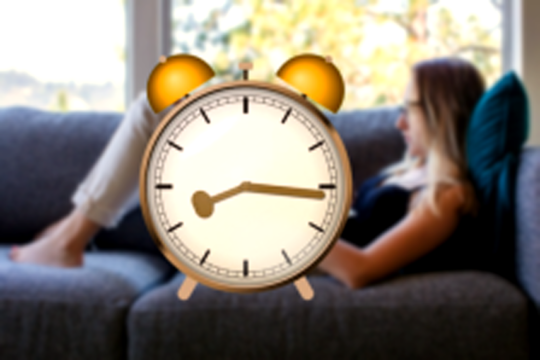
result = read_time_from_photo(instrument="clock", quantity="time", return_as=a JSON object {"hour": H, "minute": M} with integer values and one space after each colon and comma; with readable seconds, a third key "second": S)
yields {"hour": 8, "minute": 16}
